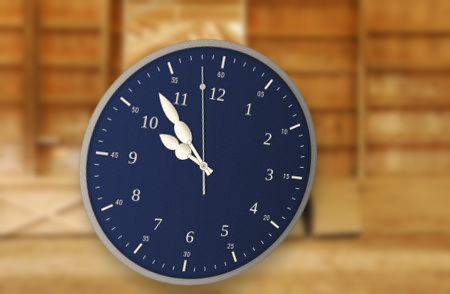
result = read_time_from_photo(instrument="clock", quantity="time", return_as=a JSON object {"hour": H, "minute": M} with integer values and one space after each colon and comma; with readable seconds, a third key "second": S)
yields {"hour": 9, "minute": 52, "second": 58}
